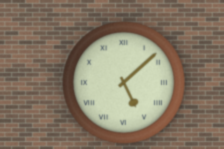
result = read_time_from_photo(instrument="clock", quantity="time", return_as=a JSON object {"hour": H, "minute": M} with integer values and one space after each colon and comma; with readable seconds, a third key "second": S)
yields {"hour": 5, "minute": 8}
